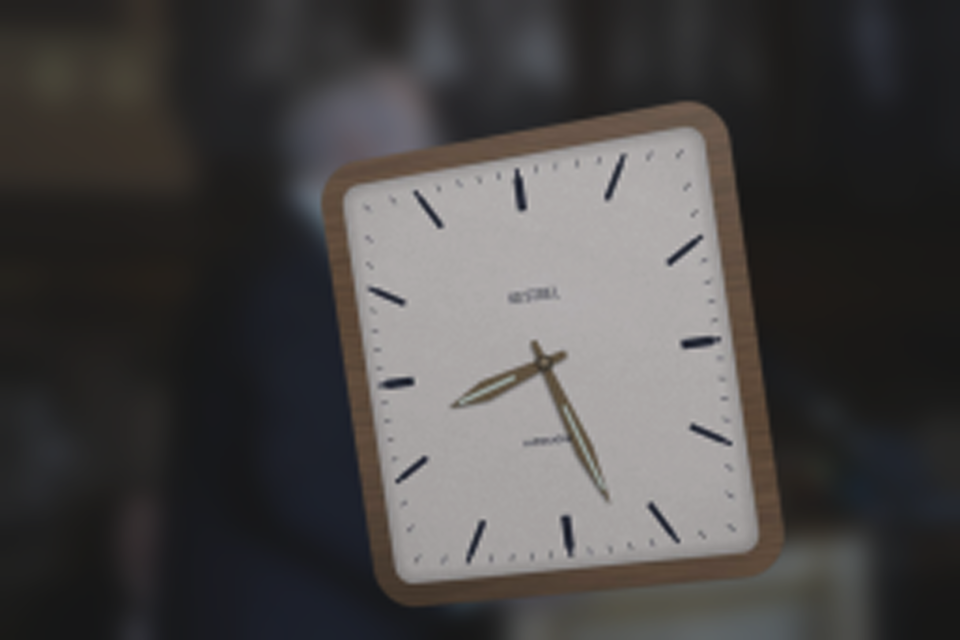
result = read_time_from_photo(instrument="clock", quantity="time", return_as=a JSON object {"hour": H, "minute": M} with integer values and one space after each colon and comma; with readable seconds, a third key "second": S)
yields {"hour": 8, "minute": 27}
